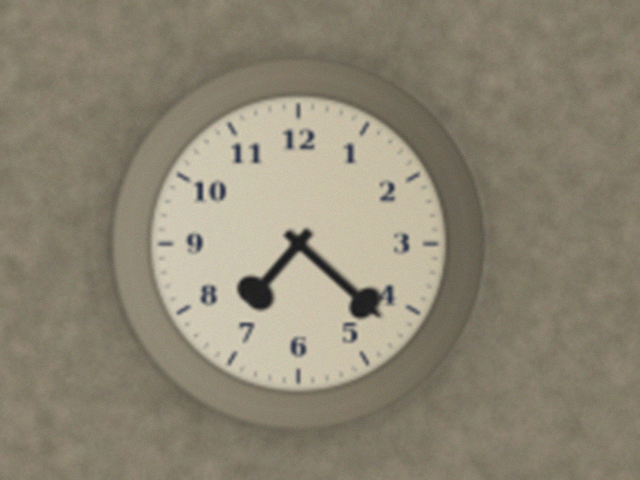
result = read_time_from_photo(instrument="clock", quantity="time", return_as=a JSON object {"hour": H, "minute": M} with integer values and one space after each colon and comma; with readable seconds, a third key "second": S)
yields {"hour": 7, "minute": 22}
